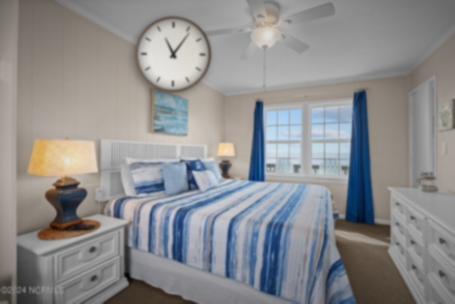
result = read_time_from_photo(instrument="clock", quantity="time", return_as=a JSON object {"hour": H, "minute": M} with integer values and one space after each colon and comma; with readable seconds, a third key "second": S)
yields {"hour": 11, "minute": 6}
